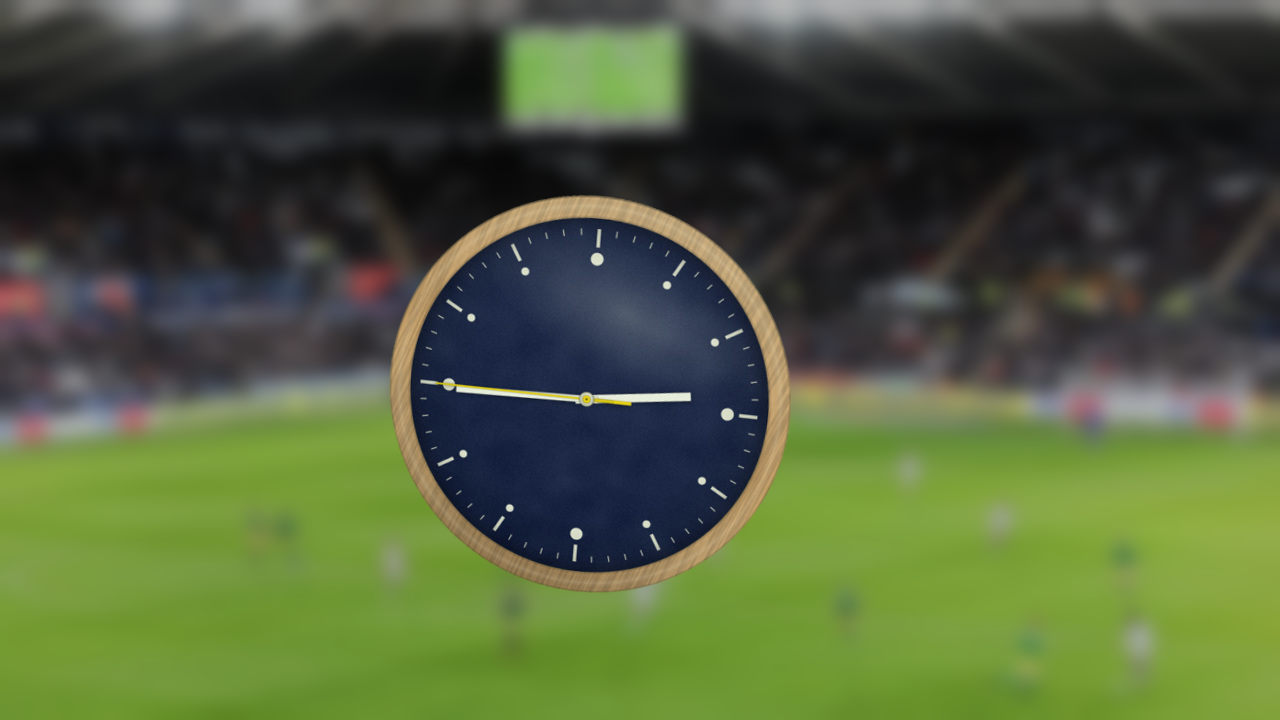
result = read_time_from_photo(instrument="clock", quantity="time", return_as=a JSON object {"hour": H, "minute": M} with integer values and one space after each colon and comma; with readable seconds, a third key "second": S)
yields {"hour": 2, "minute": 44, "second": 45}
